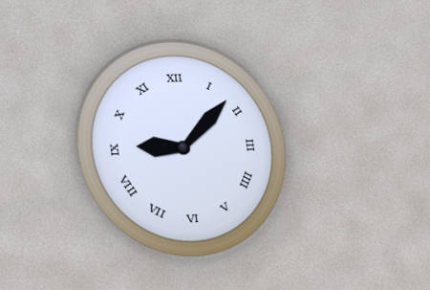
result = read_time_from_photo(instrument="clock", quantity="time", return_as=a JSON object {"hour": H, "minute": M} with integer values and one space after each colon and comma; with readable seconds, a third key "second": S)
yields {"hour": 9, "minute": 8}
